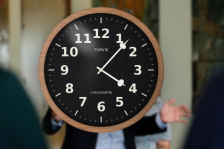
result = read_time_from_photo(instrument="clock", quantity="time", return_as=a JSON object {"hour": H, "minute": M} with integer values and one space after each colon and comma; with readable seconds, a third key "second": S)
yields {"hour": 4, "minute": 7}
